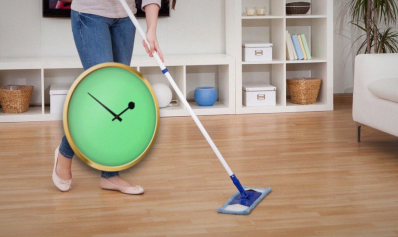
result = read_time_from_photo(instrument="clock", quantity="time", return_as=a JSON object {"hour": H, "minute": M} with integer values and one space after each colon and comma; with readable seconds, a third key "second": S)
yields {"hour": 1, "minute": 51}
